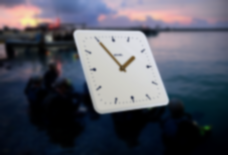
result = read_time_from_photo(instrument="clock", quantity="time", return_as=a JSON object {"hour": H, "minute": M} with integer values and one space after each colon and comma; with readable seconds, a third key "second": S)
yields {"hour": 1, "minute": 55}
